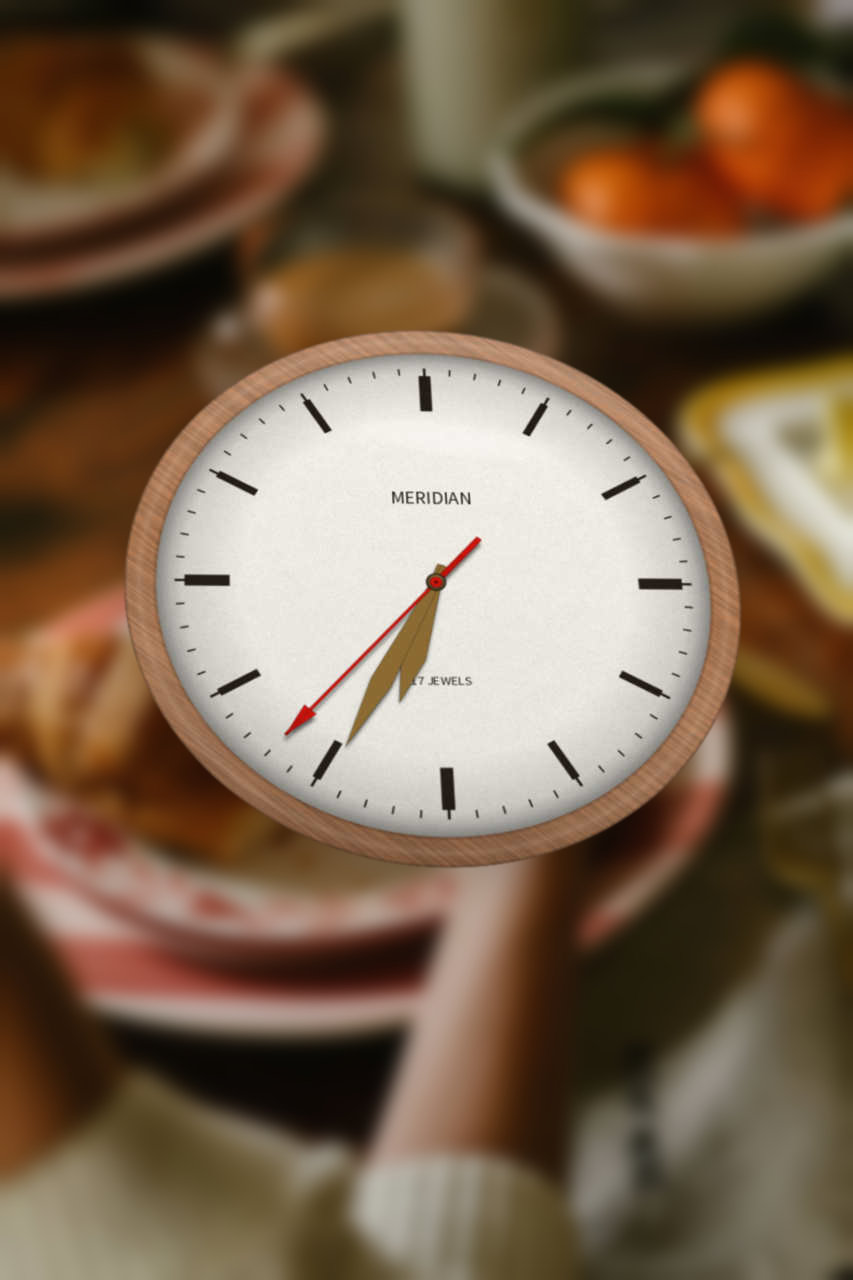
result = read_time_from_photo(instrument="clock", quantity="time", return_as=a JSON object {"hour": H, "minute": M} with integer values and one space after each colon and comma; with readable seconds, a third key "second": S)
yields {"hour": 6, "minute": 34, "second": 37}
